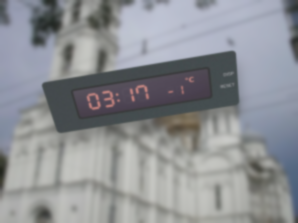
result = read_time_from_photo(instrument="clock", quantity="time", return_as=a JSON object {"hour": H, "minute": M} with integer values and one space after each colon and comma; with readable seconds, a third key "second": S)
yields {"hour": 3, "minute": 17}
